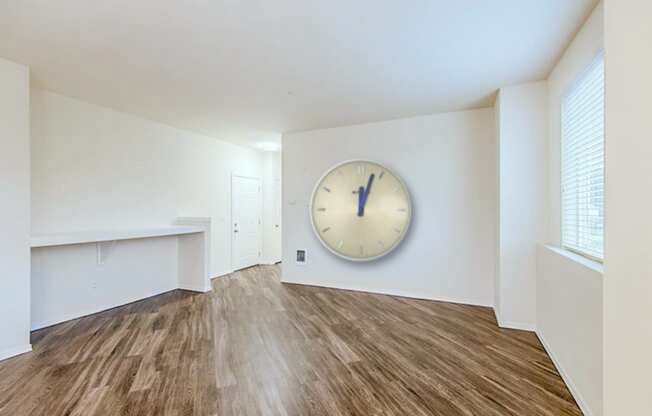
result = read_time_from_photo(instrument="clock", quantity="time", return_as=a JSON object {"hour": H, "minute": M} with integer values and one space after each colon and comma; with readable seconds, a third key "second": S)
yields {"hour": 12, "minute": 3}
